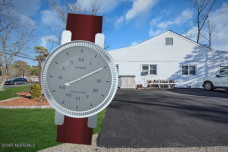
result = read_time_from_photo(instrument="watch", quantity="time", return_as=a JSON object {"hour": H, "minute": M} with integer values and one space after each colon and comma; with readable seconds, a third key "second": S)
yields {"hour": 8, "minute": 10}
